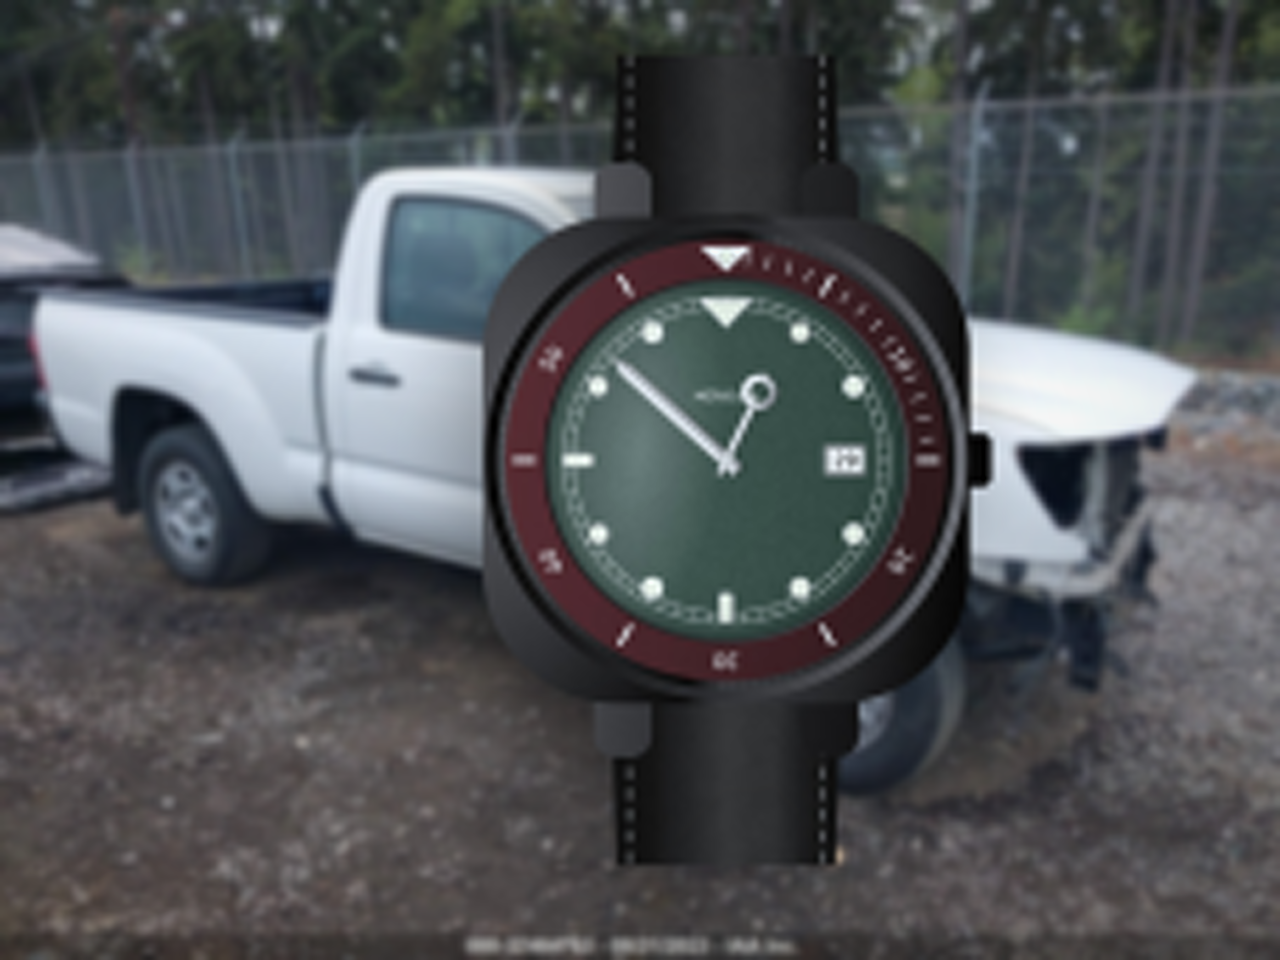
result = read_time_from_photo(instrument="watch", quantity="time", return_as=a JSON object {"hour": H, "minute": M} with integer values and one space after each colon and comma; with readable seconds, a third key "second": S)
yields {"hour": 12, "minute": 52}
